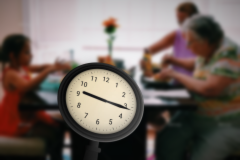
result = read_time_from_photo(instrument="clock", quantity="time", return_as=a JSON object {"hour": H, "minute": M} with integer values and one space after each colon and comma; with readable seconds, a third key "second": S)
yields {"hour": 9, "minute": 16}
